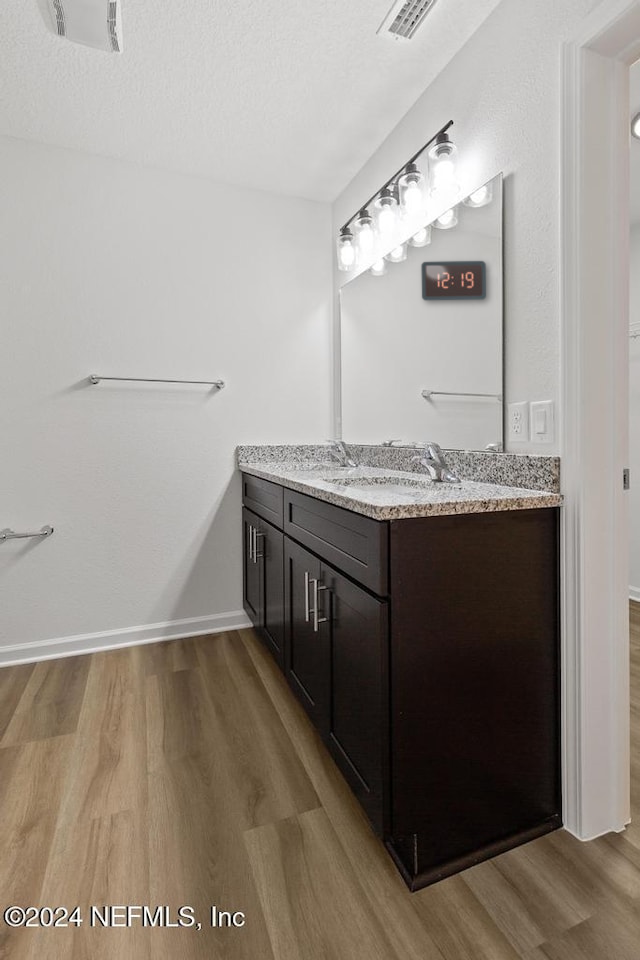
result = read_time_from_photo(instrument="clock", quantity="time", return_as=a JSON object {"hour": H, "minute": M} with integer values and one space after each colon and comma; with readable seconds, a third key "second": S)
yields {"hour": 12, "minute": 19}
